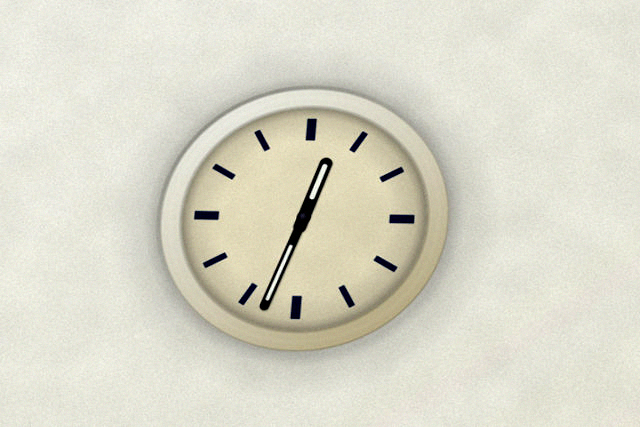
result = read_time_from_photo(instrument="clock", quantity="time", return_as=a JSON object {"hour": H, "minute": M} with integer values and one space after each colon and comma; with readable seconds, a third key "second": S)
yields {"hour": 12, "minute": 33}
